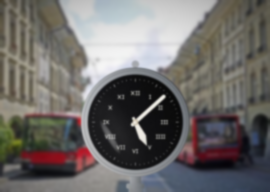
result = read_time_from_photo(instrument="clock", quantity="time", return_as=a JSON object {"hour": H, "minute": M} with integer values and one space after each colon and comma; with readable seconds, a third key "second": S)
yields {"hour": 5, "minute": 8}
